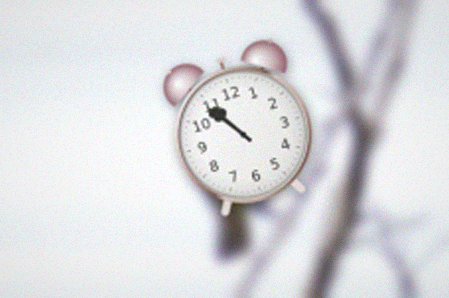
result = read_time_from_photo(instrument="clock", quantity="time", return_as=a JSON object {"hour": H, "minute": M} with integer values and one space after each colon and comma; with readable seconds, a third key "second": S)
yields {"hour": 10, "minute": 54}
